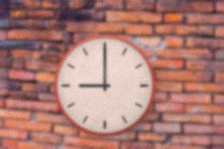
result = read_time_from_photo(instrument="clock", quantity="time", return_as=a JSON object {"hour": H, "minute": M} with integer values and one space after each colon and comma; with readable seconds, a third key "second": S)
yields {"hour": 9, "minute": 0}
